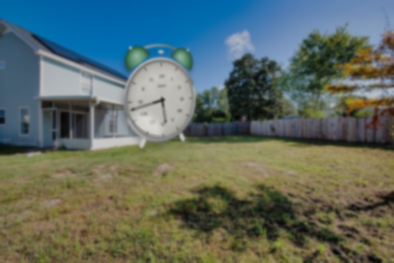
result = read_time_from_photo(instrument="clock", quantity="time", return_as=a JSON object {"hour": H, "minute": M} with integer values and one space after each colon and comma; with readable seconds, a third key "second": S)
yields {"hour": 5, "minute": 43}
